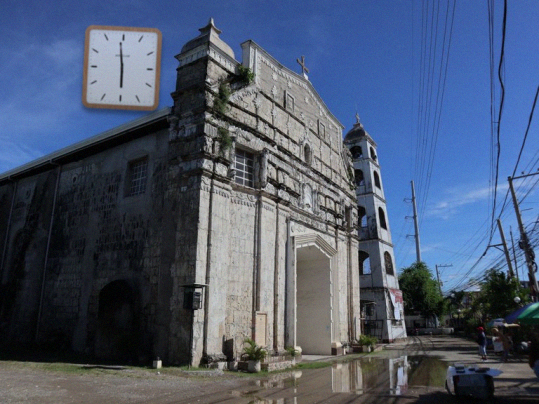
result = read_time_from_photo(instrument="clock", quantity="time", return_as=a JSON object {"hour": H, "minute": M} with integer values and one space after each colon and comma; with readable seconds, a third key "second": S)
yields {"hour": 5, "minute": 59}
